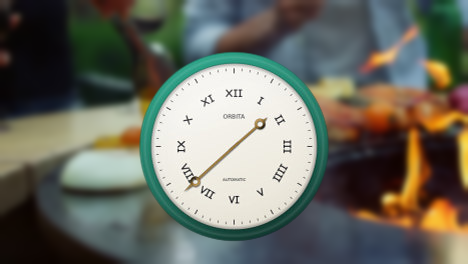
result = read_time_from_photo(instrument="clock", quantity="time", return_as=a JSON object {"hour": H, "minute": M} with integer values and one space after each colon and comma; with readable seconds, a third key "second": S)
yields {"hour": 1, "minute": 38}
